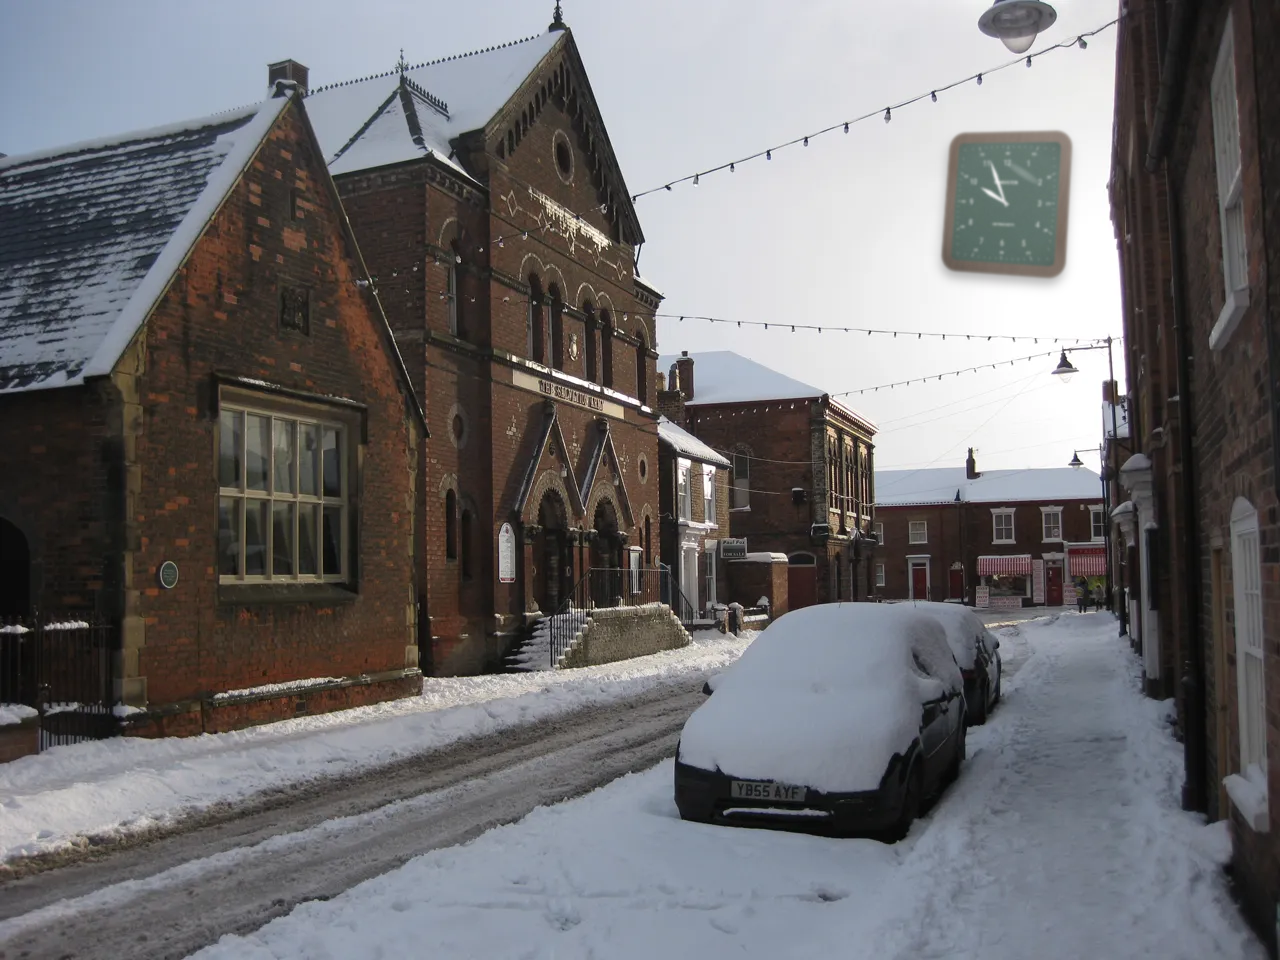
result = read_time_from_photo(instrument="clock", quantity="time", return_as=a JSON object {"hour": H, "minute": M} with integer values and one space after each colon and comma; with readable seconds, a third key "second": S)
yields {"hour": 9, "minute": 56}
